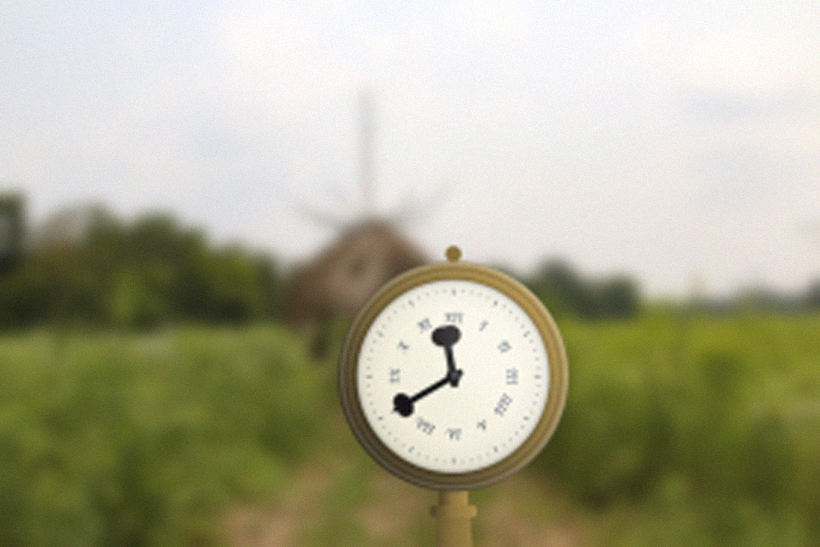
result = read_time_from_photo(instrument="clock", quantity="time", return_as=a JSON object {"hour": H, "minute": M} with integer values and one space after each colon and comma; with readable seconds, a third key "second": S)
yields {"hour": 11, "minute": 40}
